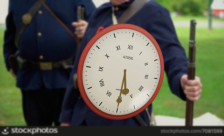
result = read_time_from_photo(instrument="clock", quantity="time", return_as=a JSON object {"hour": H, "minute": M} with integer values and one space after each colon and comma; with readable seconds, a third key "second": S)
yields {"hour": 5, "minute": 30}
